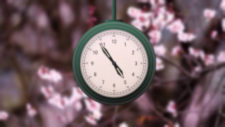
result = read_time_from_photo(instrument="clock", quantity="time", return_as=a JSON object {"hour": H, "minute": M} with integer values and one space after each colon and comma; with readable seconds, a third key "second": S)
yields {"hour": 4, "minute": 54}
